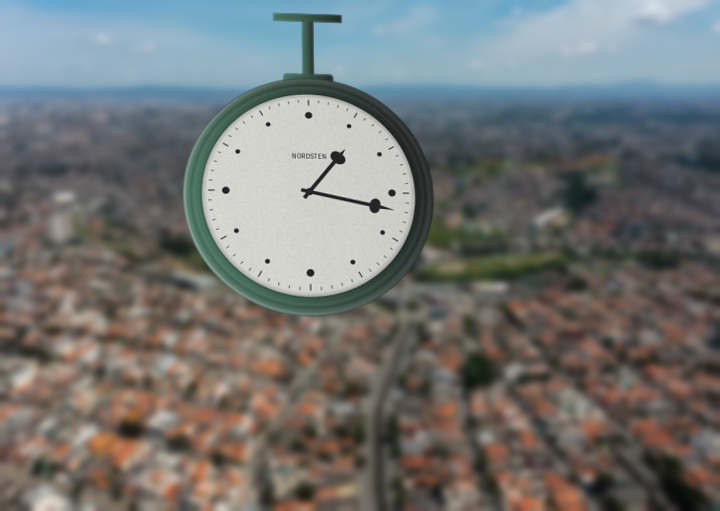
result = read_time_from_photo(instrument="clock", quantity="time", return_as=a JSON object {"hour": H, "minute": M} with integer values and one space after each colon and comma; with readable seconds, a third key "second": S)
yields {"hour": 1, "minute": 17}
